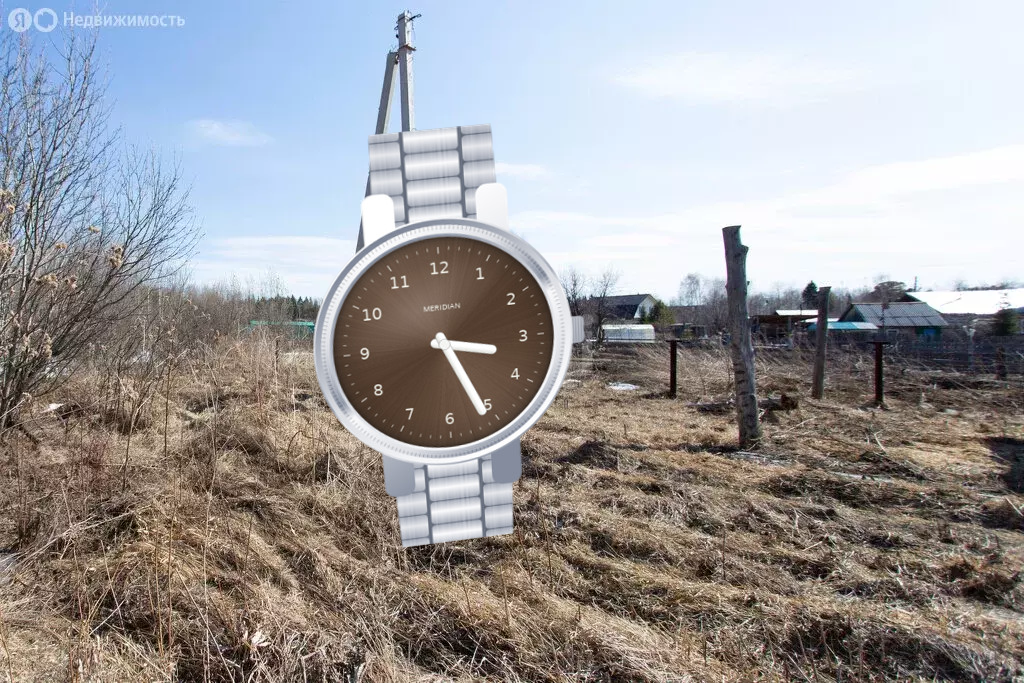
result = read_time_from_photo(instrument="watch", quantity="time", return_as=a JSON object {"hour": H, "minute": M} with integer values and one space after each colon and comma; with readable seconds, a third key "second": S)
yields {"hour": 3, "minute": 26}
